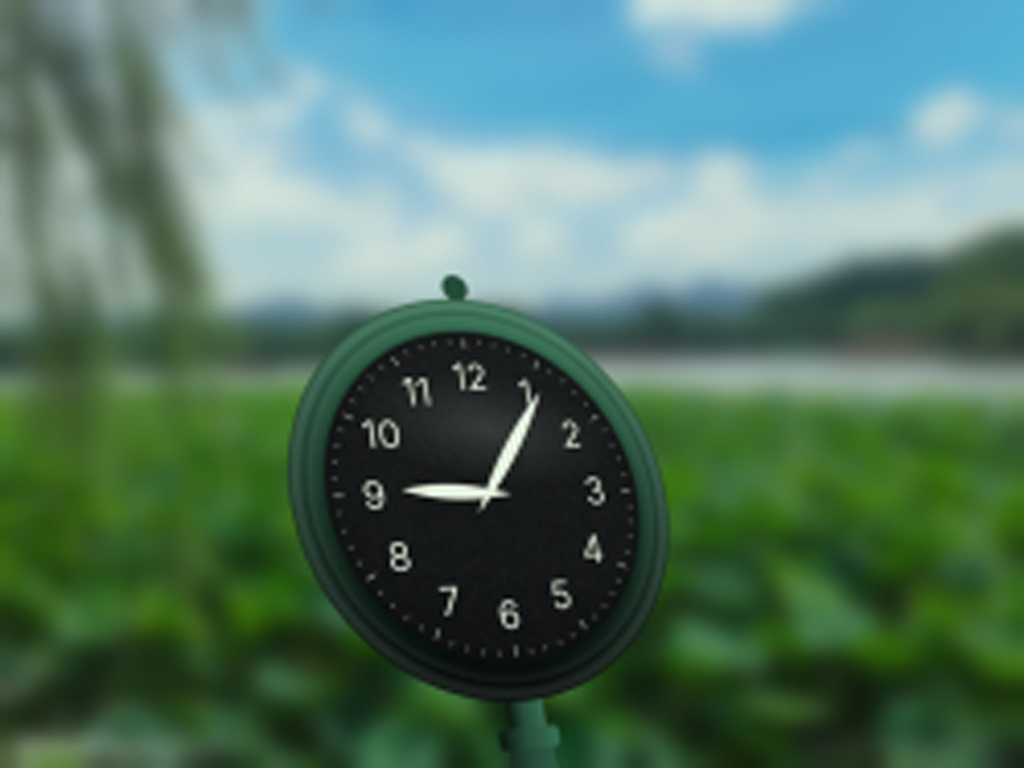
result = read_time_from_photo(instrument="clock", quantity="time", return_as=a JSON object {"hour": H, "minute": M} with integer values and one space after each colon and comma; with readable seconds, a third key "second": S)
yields {"hour": 9, "minute": 6}
